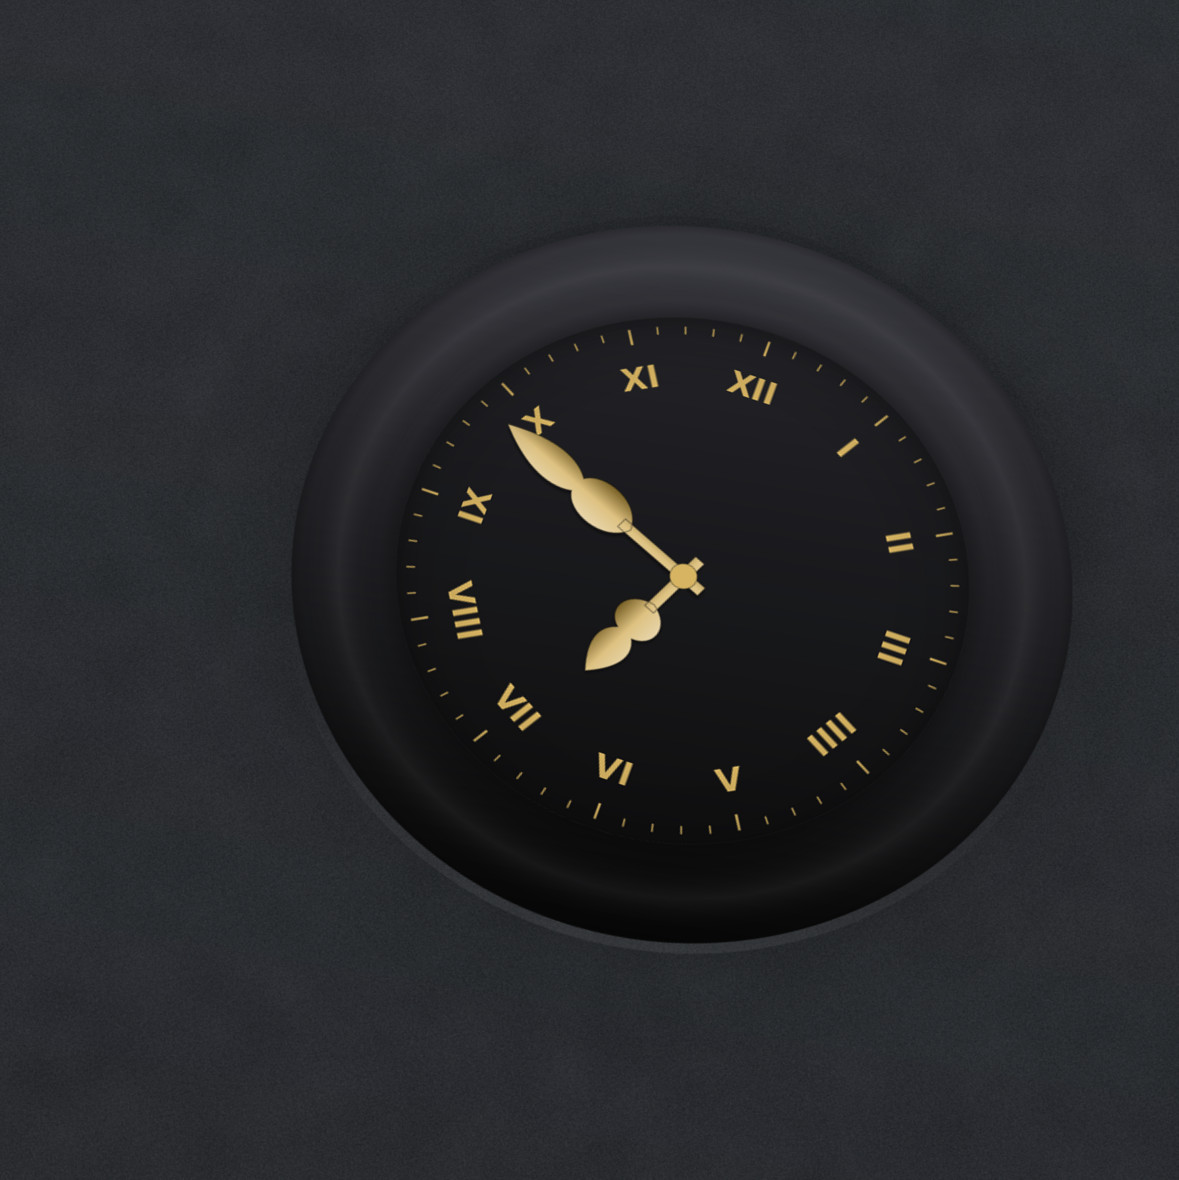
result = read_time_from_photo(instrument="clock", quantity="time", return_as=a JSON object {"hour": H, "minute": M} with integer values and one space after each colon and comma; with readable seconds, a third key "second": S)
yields {"hour": 6, "minute": 49}
